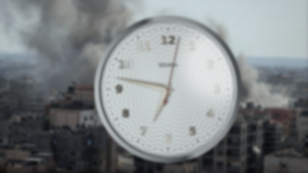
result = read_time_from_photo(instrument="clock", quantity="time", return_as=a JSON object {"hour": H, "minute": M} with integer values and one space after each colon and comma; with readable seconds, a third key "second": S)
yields {"hour": 6, "minute": 47, "second": 2}
